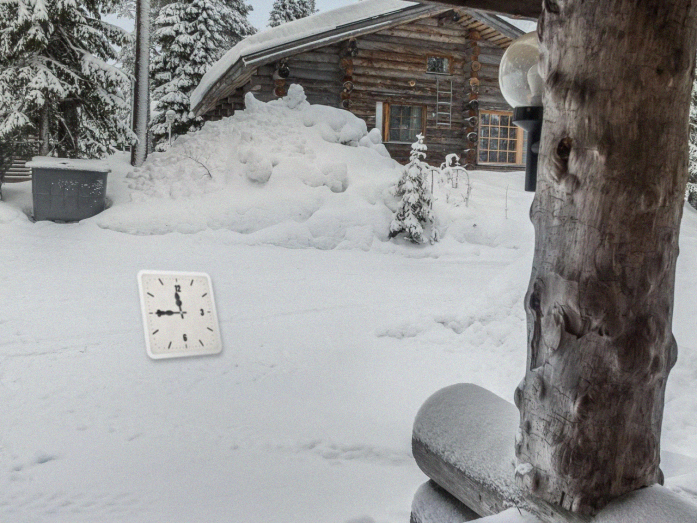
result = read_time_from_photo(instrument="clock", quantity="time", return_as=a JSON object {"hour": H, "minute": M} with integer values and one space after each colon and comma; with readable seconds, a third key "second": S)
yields {"hour": 11, "minute": 45}
